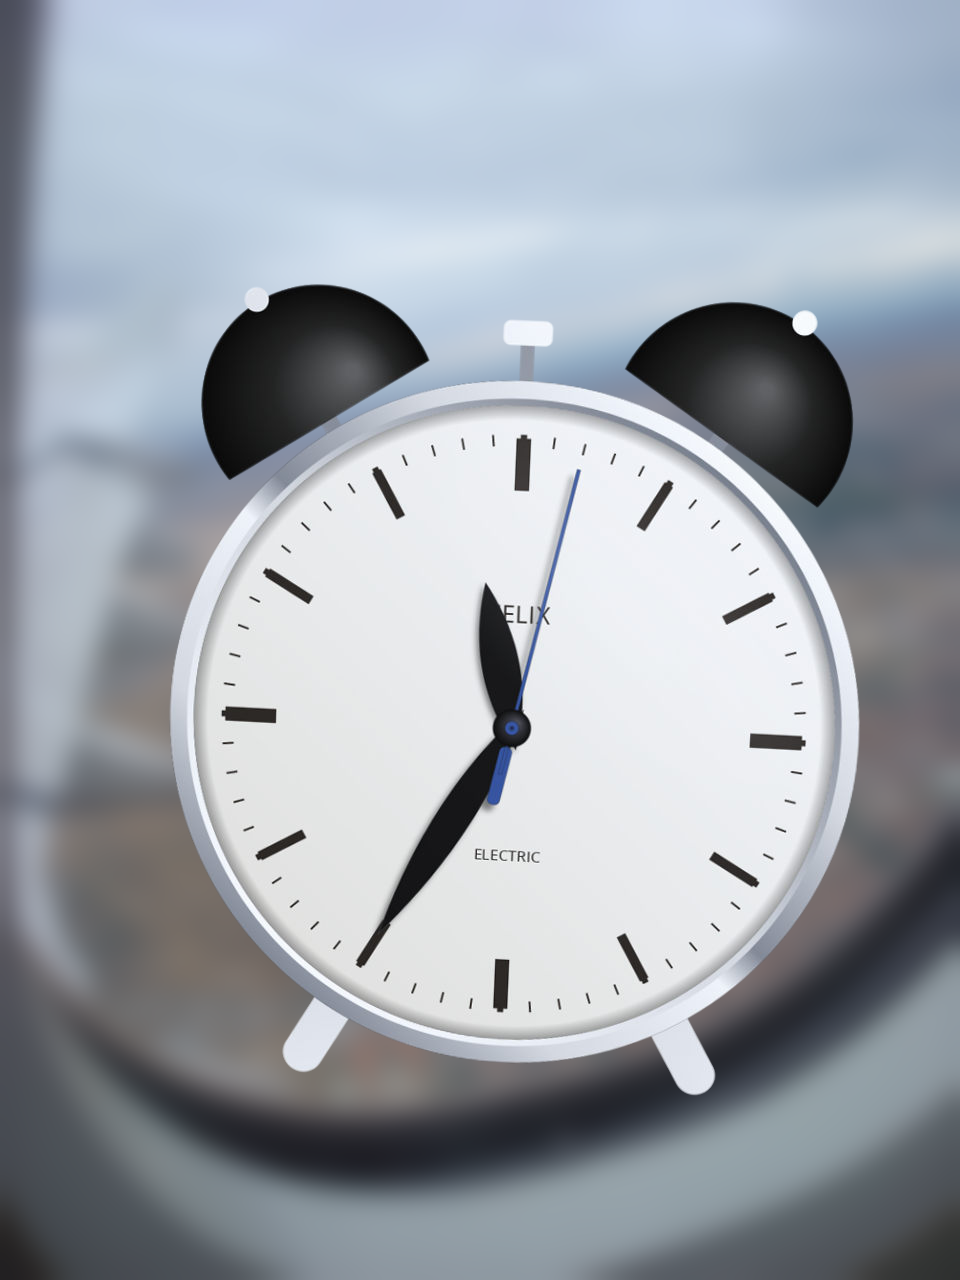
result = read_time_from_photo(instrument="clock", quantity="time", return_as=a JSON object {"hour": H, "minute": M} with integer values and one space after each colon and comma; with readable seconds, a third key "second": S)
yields {"hour": 11, "minute": 35, "second": 2}
